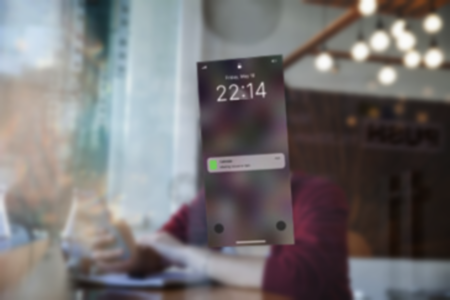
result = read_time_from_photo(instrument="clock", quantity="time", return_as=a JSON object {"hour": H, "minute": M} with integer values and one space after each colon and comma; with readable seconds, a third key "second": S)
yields {"hour": 22, "minute": 14}
